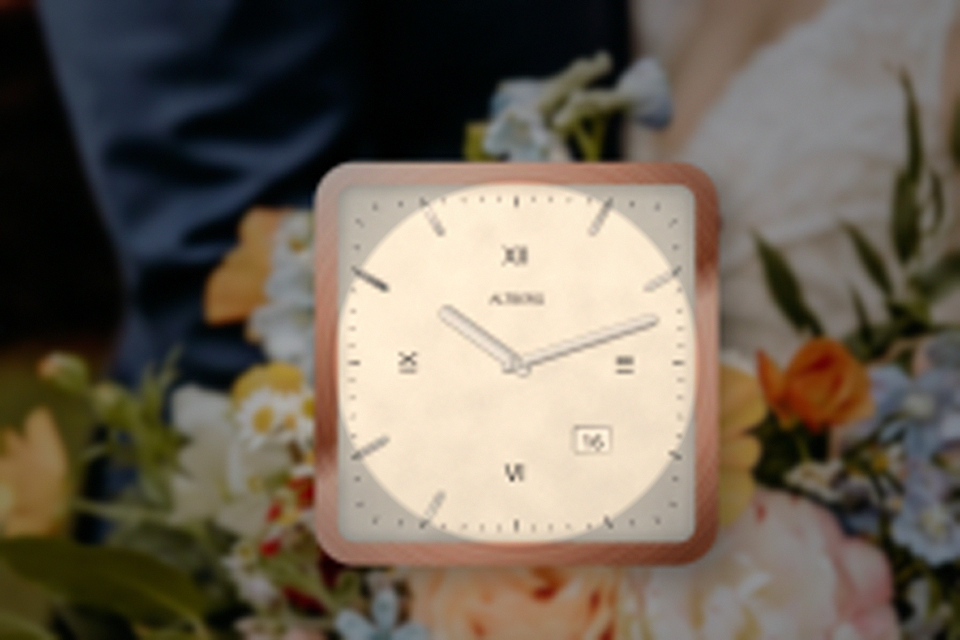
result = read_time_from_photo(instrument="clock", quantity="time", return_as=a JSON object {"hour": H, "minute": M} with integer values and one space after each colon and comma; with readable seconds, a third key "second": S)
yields {"hour": 10, "minute": 12}
